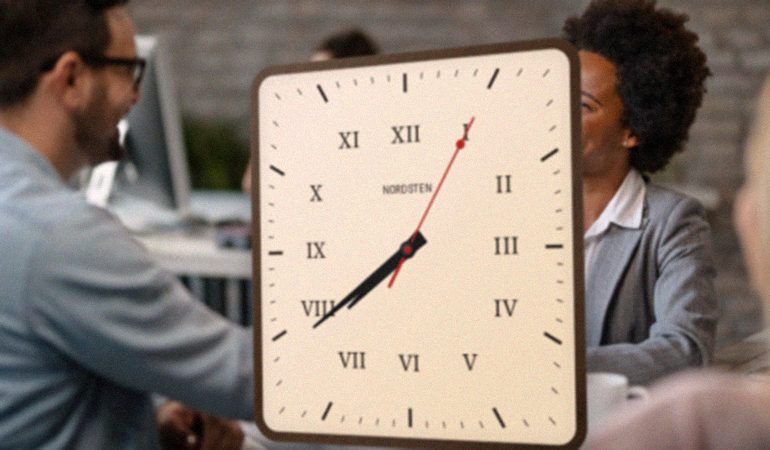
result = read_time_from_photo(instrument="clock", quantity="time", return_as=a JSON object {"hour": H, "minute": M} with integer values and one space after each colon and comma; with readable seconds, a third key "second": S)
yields {"hour": 7, "minute": 39, "second": 5}
